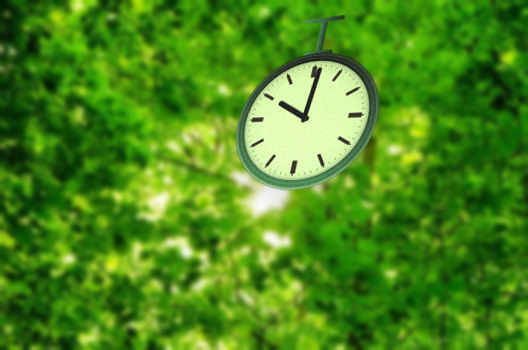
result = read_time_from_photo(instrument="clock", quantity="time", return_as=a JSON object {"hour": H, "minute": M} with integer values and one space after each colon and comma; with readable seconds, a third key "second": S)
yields {"hour": 10, "minute": 1}
